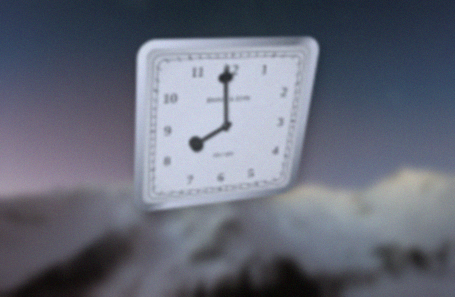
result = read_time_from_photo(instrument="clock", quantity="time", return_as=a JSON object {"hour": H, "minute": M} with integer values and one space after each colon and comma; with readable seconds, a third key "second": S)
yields {"hour": 7, "minute": 59}
